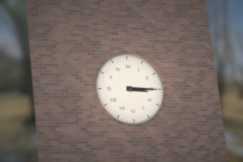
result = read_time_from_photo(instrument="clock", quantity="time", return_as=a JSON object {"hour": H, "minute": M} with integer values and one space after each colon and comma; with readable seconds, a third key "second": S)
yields {"hour": 3, "minute": 15}
